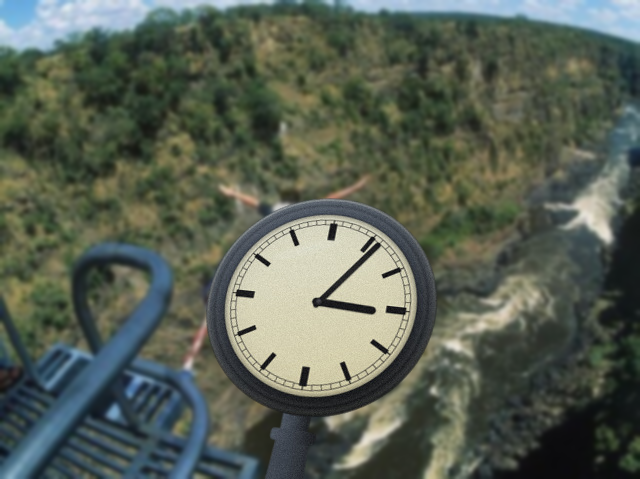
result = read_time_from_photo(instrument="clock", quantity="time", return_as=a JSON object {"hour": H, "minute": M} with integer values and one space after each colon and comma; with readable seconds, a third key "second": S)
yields {"hour": 3, "minute": 6}
